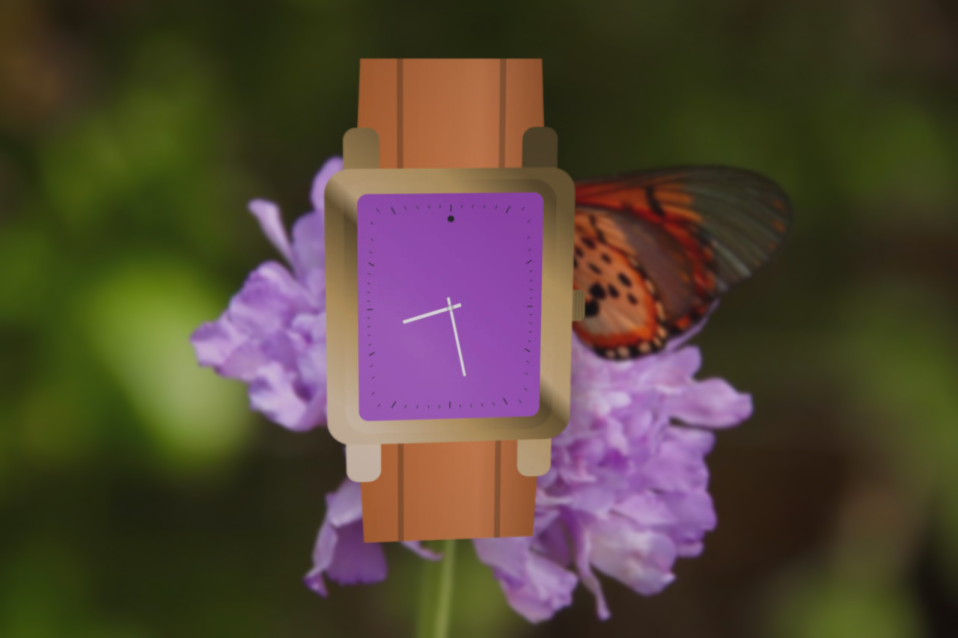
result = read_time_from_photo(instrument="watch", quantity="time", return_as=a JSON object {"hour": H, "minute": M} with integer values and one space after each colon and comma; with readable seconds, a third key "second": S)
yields {"hour": 8, "minute": 28}
